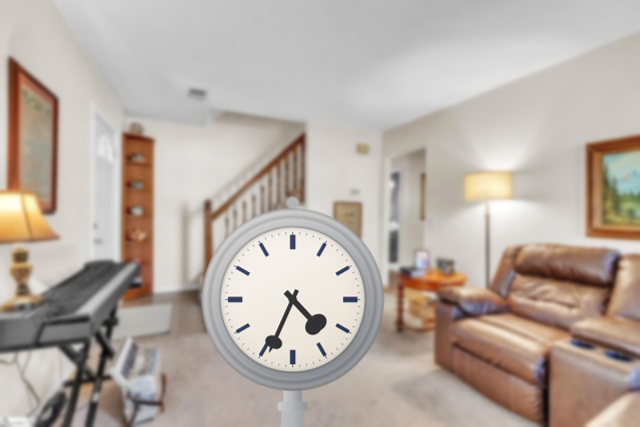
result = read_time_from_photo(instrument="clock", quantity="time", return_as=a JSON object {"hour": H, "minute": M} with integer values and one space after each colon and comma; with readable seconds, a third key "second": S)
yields {"hour": 4, "minute": 34}
